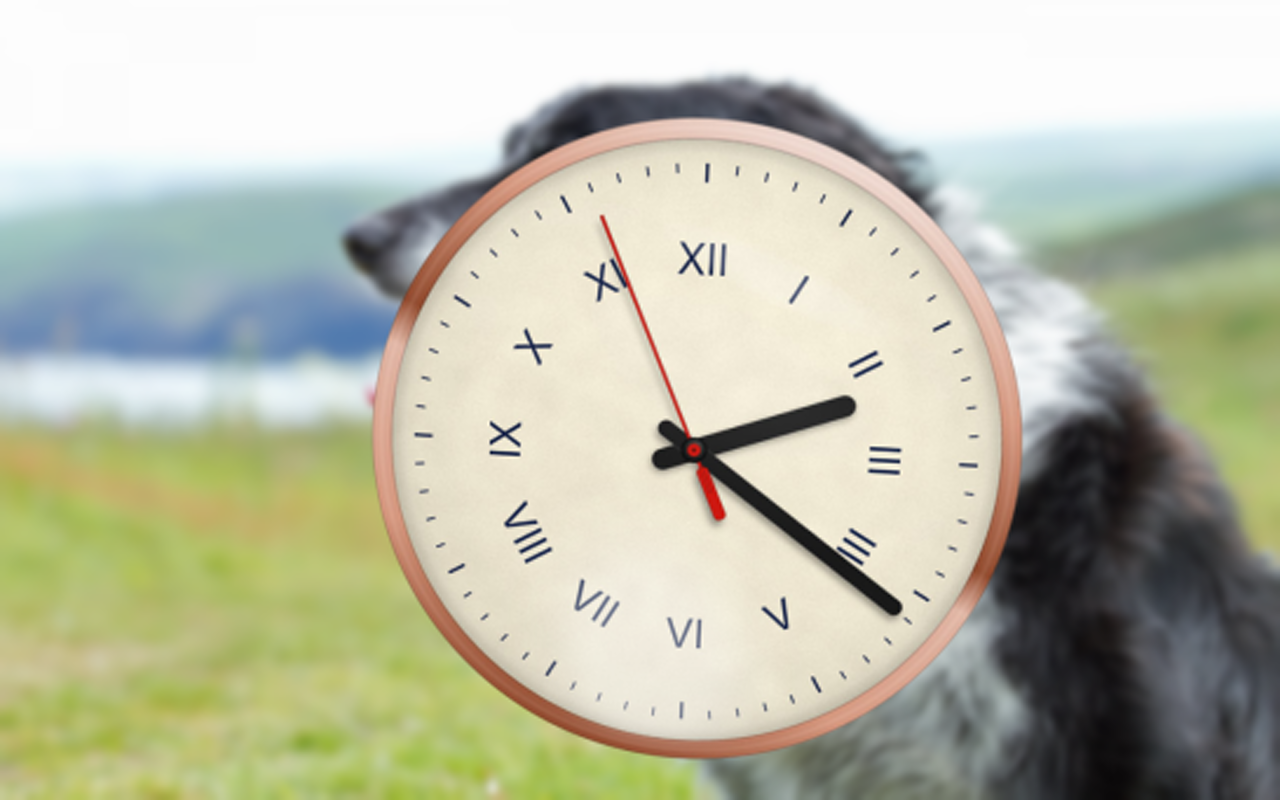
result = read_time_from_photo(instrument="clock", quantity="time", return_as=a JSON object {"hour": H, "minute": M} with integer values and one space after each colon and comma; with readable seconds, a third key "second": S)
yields {"hour": 2, "minute": 20, "second": 56}
